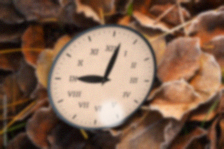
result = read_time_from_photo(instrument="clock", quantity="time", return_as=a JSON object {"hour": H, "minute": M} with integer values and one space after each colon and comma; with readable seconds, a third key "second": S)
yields {"hour": 9, "minute": 2}
